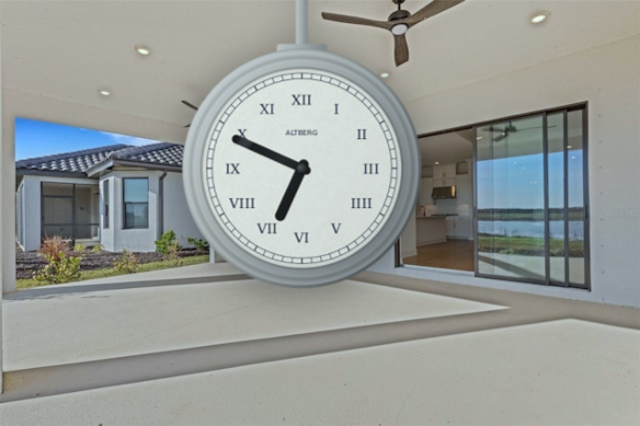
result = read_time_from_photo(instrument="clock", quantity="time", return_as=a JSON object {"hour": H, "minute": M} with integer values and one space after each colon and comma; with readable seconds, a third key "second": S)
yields {"hour": 6, "minute": 49}
